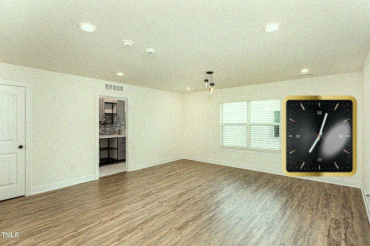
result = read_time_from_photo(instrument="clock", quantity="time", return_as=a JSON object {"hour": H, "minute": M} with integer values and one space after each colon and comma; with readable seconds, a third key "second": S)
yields {"hour": 7, "minute": 3}
